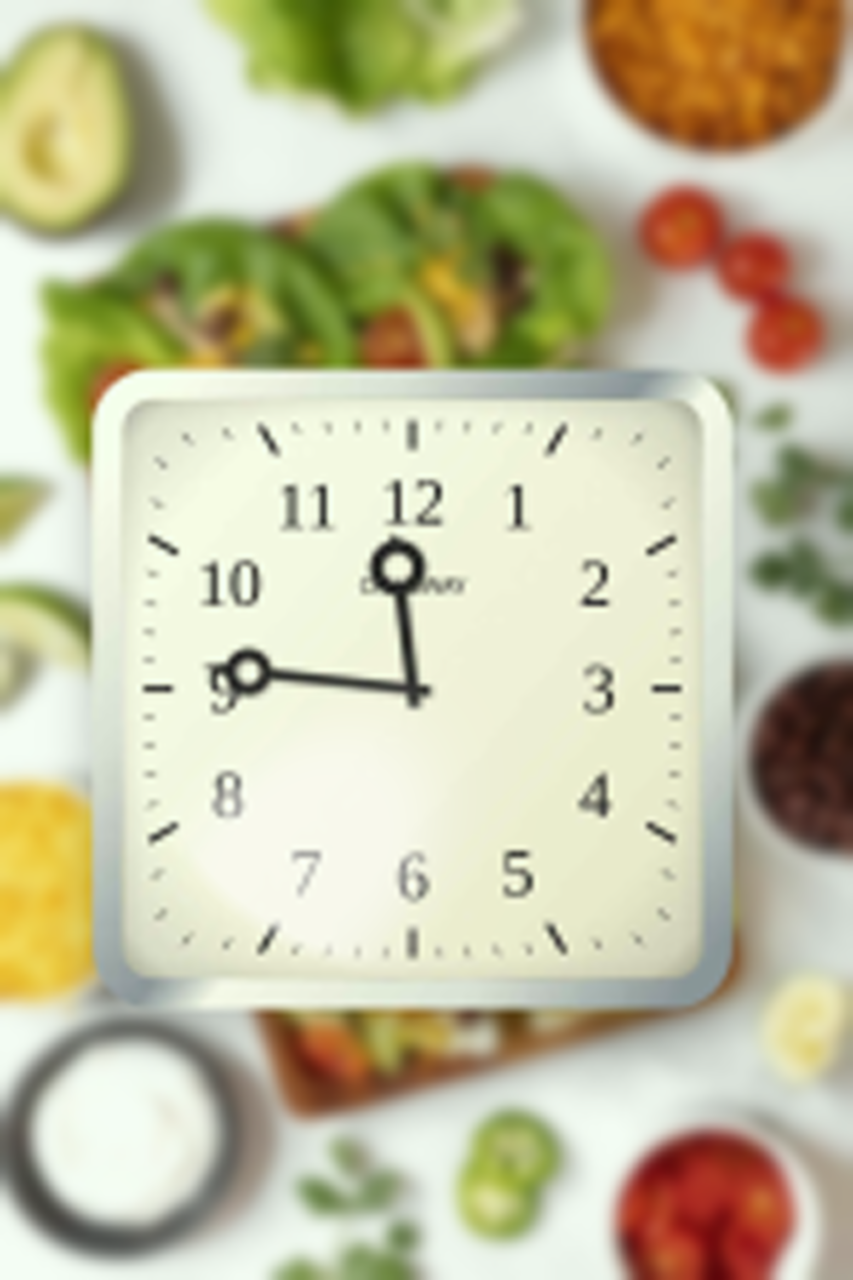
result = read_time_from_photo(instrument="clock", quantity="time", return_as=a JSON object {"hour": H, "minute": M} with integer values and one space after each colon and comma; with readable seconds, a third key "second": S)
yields {"hour": 11, "minute": 46}
